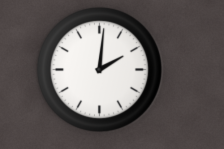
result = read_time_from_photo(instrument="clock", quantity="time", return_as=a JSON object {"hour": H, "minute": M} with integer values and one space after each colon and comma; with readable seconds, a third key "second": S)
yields {"hour": 2, "minute": 1}
